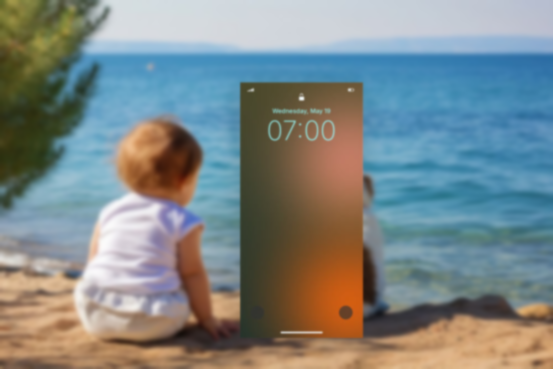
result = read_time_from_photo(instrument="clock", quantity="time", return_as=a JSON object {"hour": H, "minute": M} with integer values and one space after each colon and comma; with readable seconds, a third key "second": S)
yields {"hour": 7, "minute": 0}
